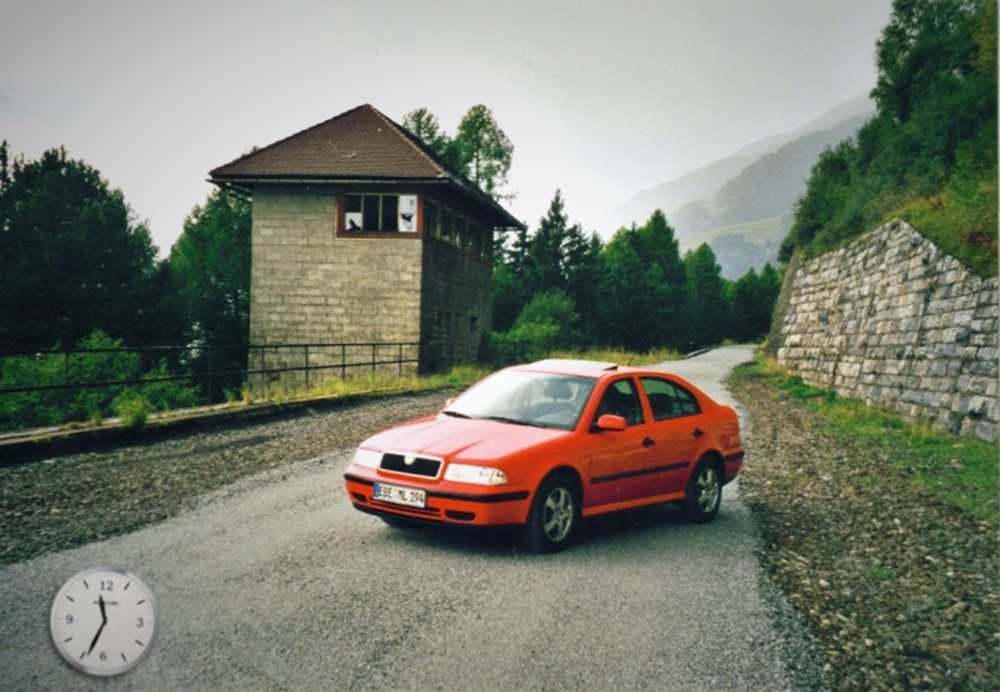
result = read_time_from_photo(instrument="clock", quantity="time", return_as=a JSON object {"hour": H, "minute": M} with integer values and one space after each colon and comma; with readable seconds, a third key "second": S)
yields {"hour": 11, "minute": 34}
